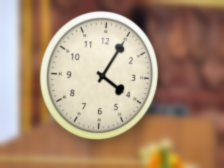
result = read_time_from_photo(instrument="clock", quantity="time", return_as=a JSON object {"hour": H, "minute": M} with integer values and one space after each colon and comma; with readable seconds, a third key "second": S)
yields {"hour": 4, "minute": 5}
